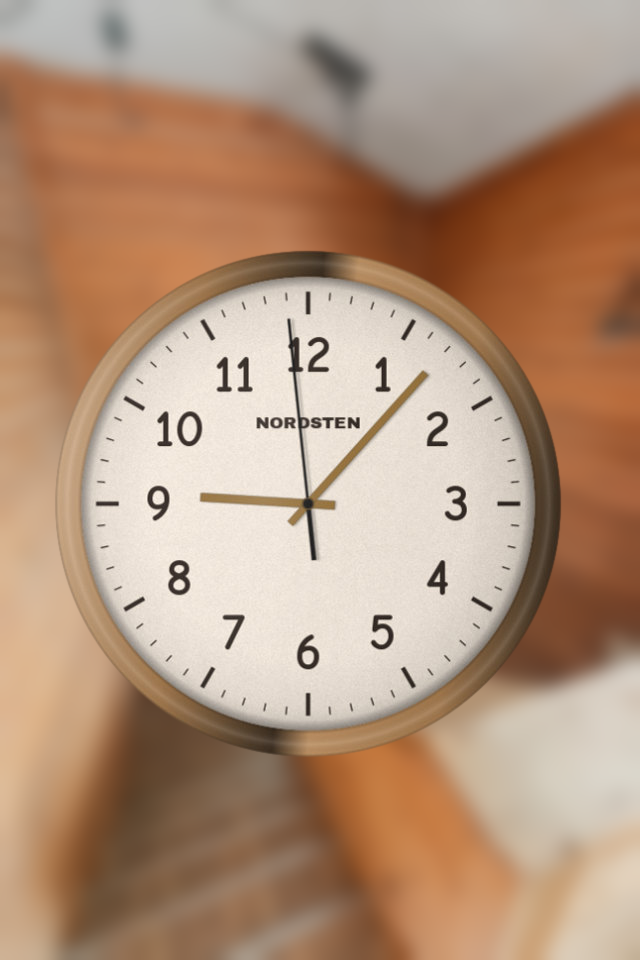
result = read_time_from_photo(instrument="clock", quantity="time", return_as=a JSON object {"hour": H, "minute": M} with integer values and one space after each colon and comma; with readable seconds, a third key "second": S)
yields {"hour": 9, "minute": 6, "second": 59}
